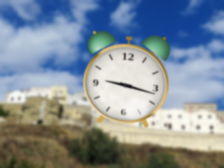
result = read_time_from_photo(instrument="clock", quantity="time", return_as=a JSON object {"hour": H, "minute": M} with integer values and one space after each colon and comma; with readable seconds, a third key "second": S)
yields {"hour": 9, "minute": 17}
